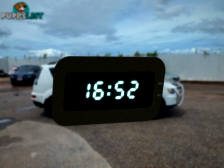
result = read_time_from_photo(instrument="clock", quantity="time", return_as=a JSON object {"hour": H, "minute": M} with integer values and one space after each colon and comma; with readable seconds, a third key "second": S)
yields {"hour": 16, "minute": 52}
